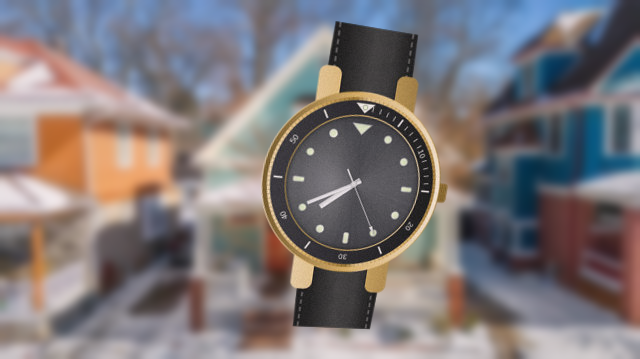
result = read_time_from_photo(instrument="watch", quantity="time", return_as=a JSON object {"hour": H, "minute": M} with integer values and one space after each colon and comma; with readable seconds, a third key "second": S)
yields {"hour": 7, "minute": 40, "second": 25}
